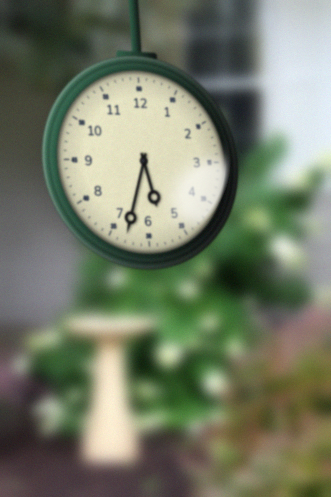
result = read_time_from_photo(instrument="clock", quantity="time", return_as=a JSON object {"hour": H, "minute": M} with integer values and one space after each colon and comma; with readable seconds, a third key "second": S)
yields {"hour": 5, "minute": 33}
